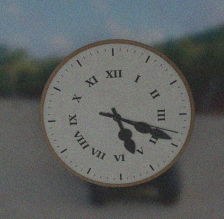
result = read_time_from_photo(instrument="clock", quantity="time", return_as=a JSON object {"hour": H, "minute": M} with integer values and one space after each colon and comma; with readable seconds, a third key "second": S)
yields {"hour": 5, "minute": 19, "second": 18}
